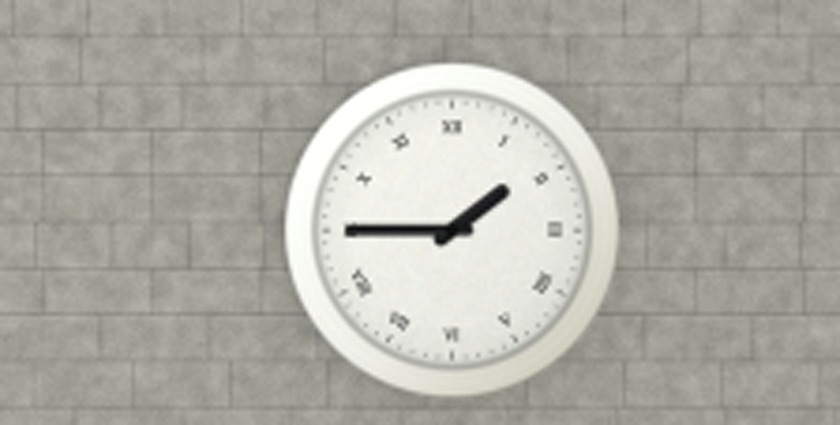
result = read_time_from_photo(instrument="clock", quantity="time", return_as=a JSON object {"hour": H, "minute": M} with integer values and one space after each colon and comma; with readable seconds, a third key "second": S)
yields {"hour": 1, "minute": 45}
